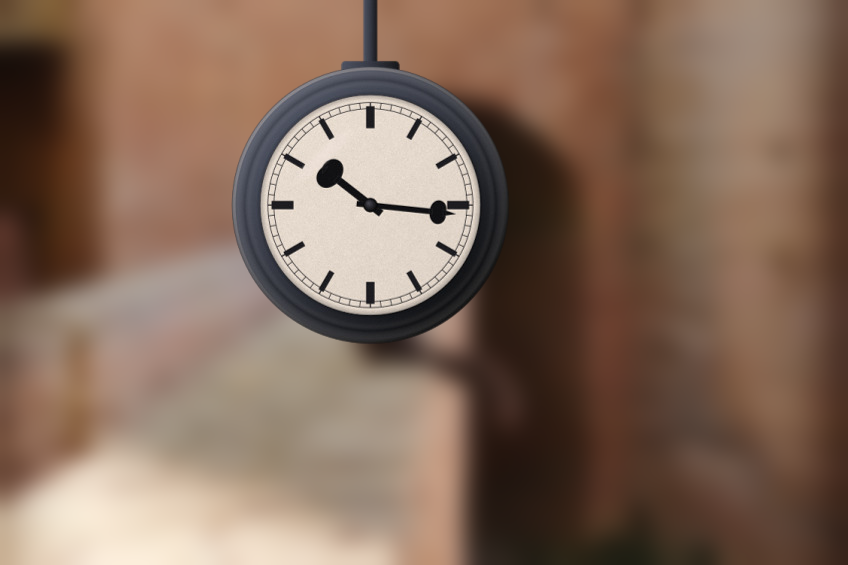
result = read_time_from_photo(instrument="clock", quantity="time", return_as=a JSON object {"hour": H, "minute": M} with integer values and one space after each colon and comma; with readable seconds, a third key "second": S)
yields {"hour": 10, "minute": 16}
